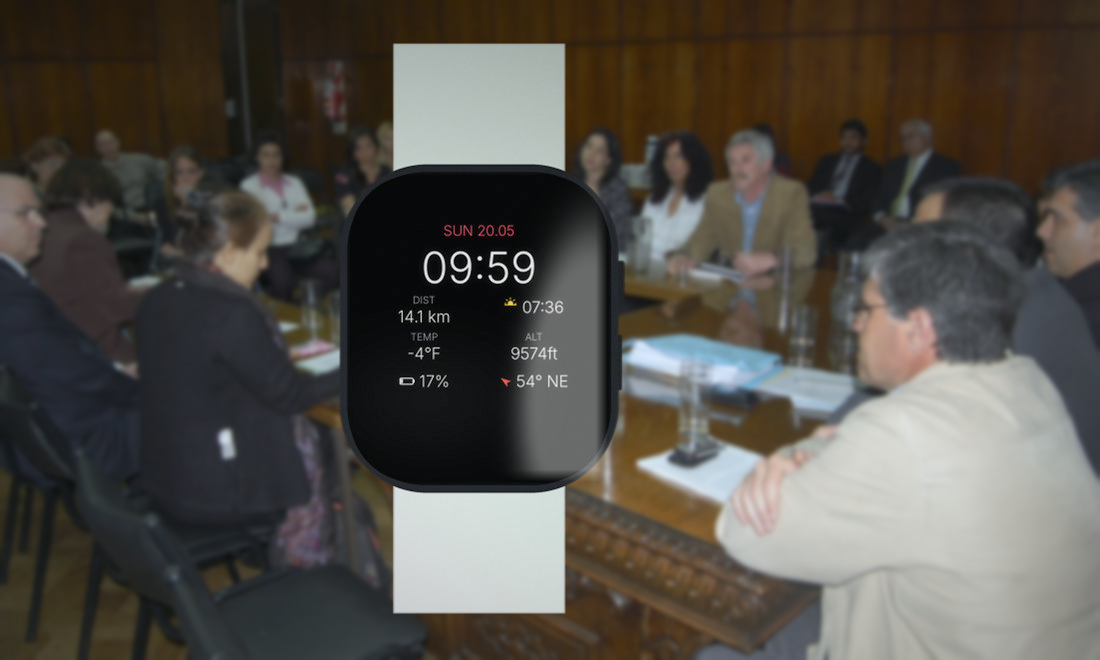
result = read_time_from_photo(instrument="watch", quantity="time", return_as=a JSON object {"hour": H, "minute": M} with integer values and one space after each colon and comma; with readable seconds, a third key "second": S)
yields {"hour": 9, "minute": 59}
